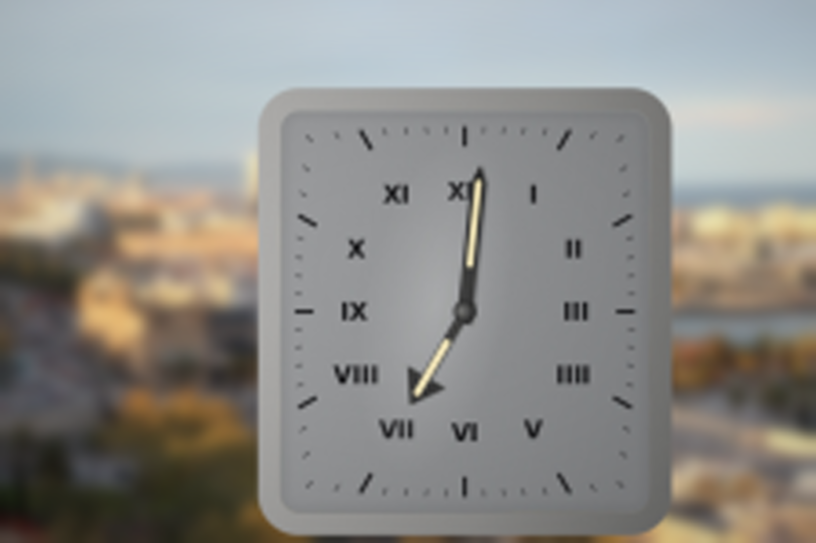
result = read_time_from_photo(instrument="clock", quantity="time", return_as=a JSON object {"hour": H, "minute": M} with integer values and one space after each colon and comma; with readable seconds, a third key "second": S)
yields {"hour": 7, "minute": 1}
